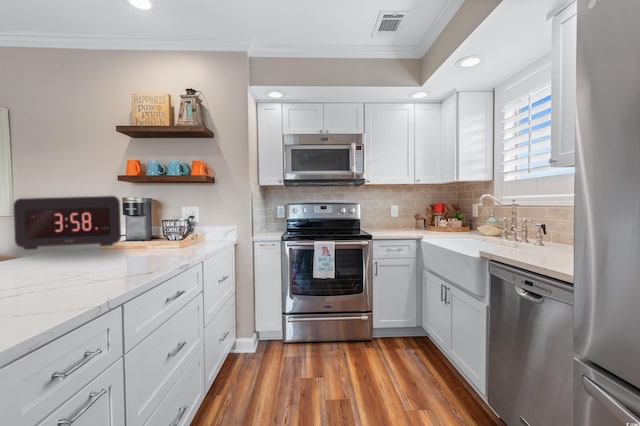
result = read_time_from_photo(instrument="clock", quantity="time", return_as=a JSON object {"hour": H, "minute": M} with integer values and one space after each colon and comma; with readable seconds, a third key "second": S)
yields {"hour": 3, "minute": 58}
